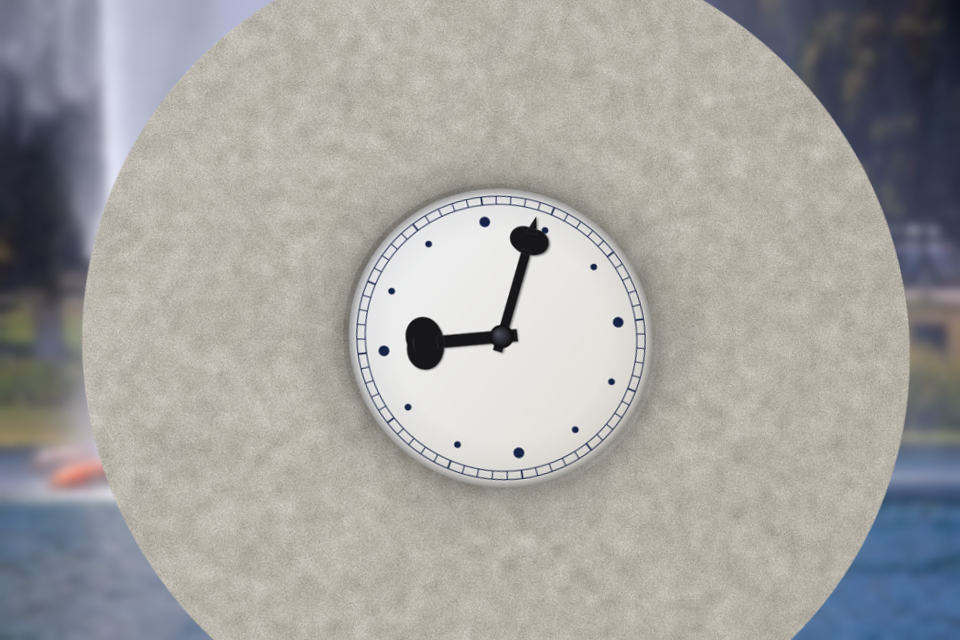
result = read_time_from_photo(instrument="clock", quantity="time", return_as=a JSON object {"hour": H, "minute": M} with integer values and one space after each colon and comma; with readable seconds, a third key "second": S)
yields {"hour": 9, "minute": 4}
